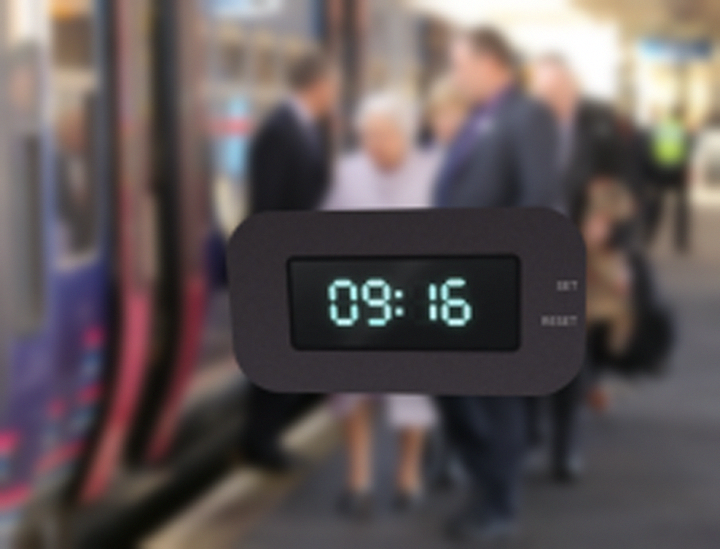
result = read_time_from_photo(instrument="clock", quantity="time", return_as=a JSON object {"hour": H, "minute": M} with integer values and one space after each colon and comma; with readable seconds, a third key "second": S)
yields {"hour": 9, "minute": 16}
